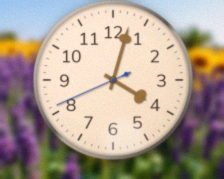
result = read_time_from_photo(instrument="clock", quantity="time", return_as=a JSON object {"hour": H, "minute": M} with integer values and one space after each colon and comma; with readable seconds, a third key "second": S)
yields {"hour": 4, "minute": 2, "second": 41}
